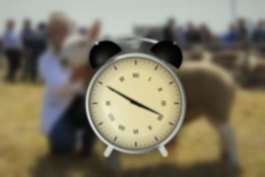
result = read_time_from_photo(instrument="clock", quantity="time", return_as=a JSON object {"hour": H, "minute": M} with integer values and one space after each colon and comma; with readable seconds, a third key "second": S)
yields {"hour": 3, "minute": 50}
